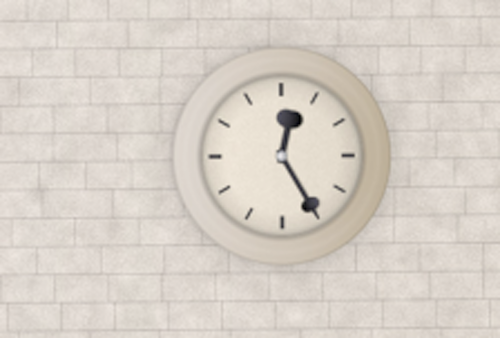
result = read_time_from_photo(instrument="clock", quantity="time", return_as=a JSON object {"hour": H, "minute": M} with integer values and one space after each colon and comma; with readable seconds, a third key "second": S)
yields {"hour": 12, "minute": 25}
